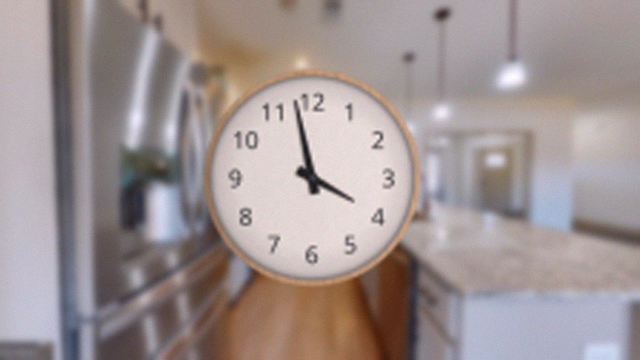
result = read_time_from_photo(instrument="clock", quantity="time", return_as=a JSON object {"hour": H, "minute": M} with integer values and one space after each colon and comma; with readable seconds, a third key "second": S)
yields {"hour": 3, "minute": 58}
